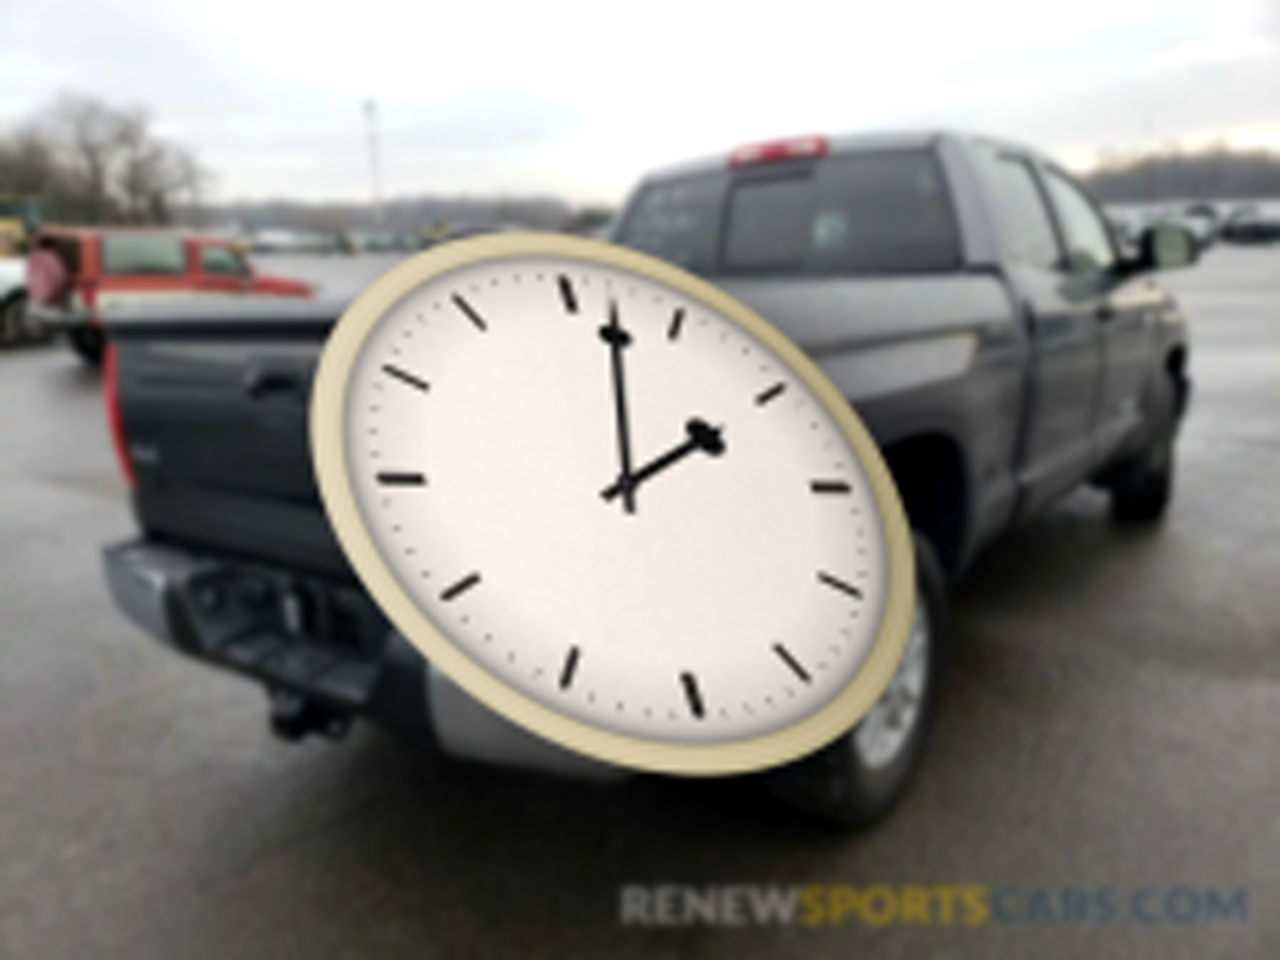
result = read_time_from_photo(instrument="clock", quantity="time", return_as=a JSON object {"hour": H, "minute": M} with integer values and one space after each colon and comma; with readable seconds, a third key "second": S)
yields {"hour": 2, "minute": 2}
